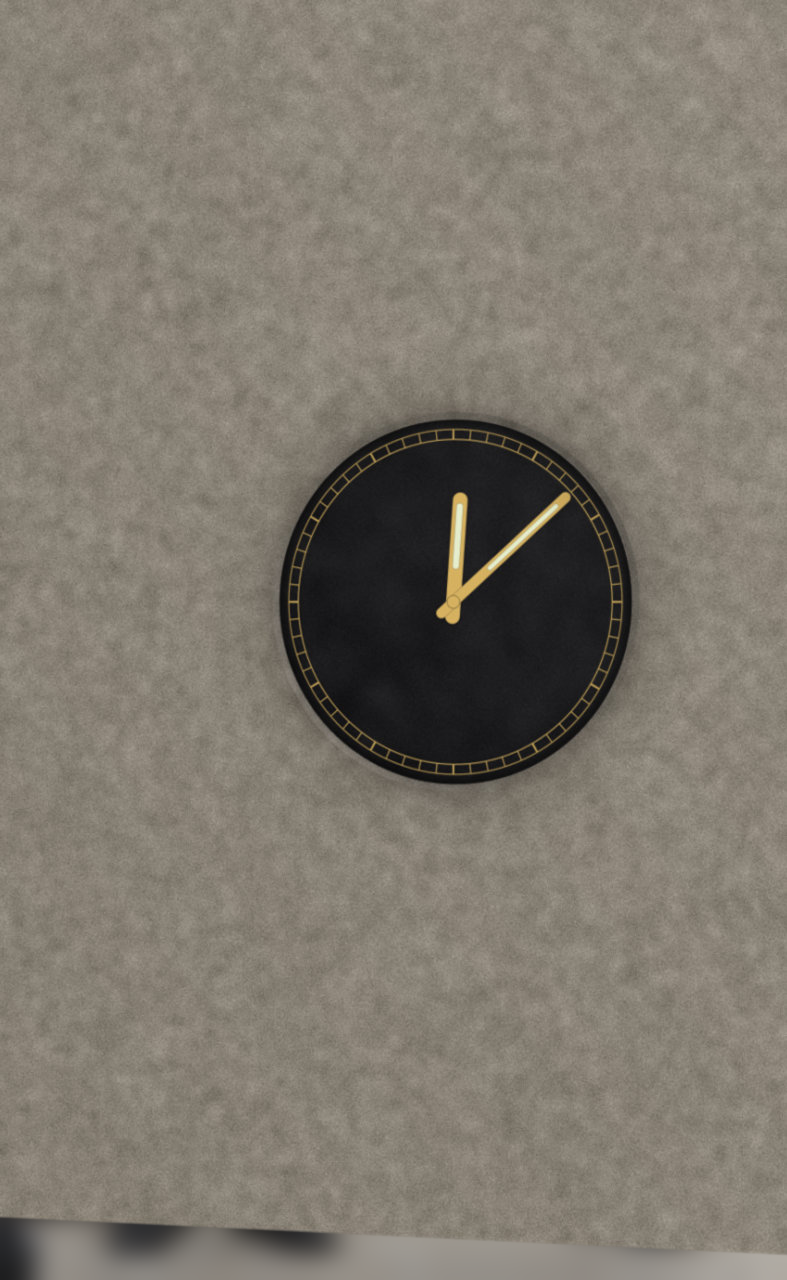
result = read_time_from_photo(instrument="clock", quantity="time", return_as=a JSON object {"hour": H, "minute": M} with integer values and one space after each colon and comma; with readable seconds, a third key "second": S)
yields {"hour": 12, "minute": 8}
